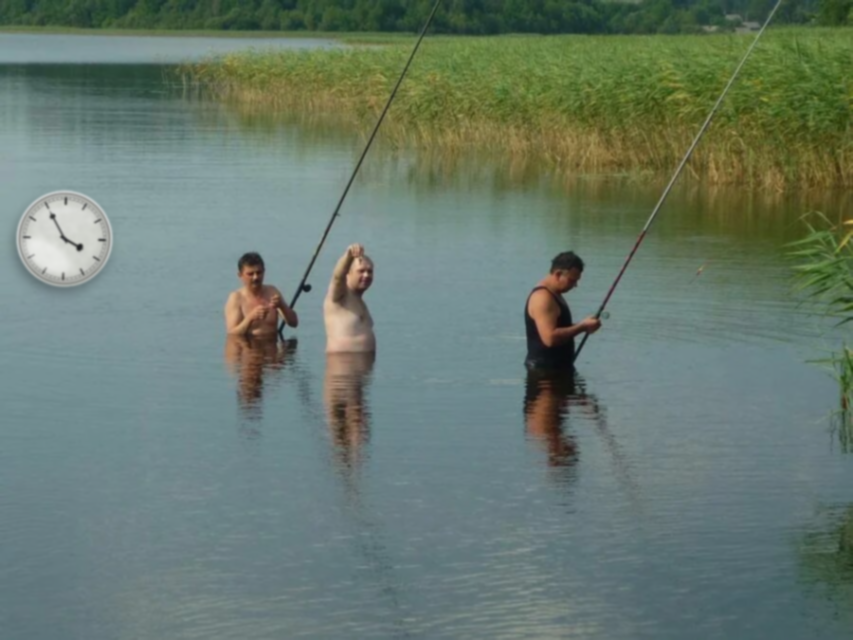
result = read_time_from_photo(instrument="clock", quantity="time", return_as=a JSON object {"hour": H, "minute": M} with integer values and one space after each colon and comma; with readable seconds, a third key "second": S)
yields {"hour": 3, "minute": 55}
